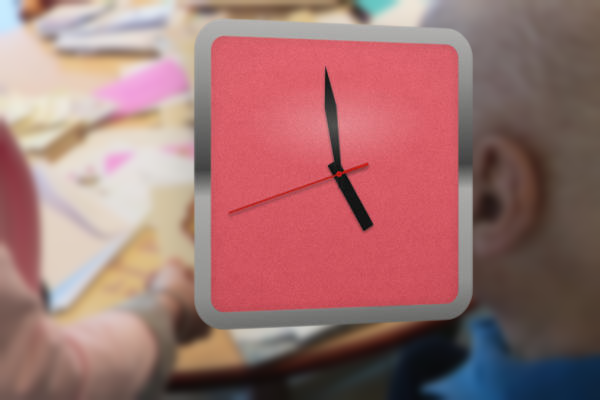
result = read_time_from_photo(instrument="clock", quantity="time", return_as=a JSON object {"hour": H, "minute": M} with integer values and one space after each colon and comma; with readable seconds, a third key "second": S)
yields {"hour": 4, "minute": 58, "second": 42}
